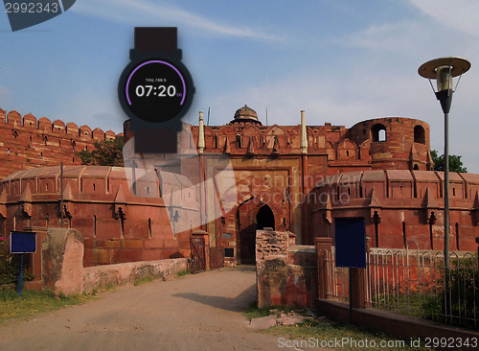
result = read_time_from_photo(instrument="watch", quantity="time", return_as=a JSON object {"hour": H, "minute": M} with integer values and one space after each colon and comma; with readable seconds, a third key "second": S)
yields {"hour": 7, "minute": 20}
